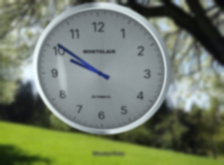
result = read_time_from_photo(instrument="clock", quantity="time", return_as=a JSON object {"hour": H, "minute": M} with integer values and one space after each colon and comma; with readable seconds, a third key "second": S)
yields {"hour": 9, "minute": 51}
